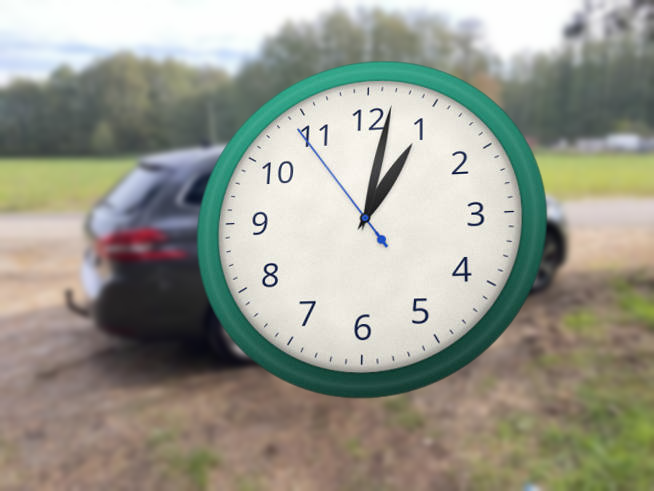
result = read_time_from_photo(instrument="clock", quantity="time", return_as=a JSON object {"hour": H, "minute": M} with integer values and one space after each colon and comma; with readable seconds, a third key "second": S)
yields {"hour": 1, "minute": 1, "second": 54}
